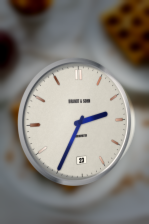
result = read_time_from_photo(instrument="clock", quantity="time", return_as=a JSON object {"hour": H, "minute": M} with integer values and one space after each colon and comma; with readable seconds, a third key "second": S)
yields {"hour": 2, "minute": 35}
